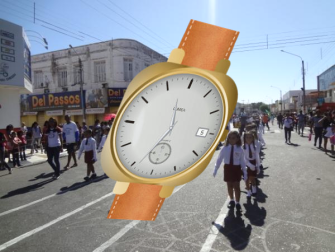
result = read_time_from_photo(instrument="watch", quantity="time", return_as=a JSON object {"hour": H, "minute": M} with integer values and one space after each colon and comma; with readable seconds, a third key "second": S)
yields {"hour": 11, "minute": 34}
